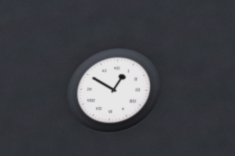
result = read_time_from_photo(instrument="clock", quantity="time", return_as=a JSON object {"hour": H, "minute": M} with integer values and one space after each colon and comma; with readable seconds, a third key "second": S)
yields {"hour": 12, "minute": 50}
